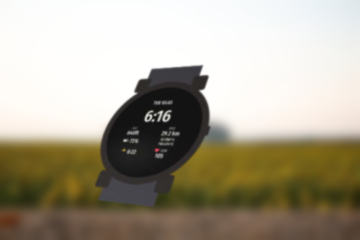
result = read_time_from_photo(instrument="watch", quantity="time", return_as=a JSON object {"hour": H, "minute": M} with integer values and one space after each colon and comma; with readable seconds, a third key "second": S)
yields {"hour": 6, "minute": 16}
